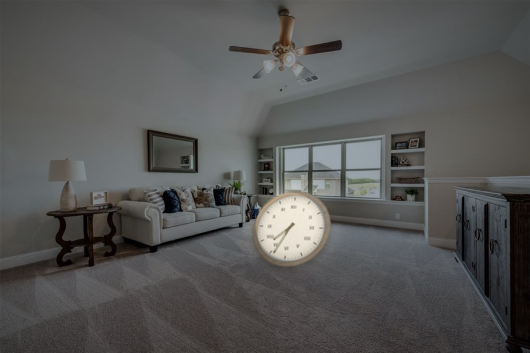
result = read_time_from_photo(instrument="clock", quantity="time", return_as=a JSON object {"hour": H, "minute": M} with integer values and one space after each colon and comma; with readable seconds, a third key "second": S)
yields {"hour": 7, "minute": 34}
